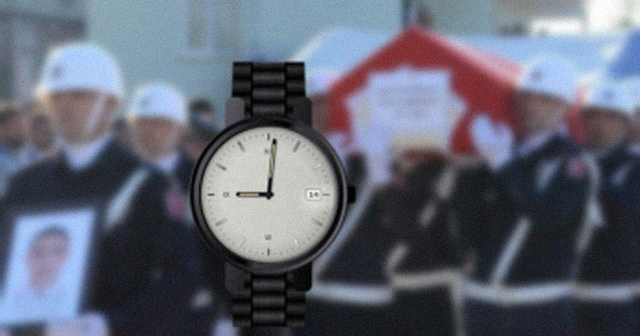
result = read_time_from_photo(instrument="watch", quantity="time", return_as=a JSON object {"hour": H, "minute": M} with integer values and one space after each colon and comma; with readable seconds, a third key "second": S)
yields {"hour": 9, "minute": 1}
